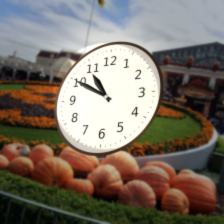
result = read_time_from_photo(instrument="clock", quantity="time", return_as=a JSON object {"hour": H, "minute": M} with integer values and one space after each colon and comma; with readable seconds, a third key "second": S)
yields {"hour": 10, "minute": 50}
